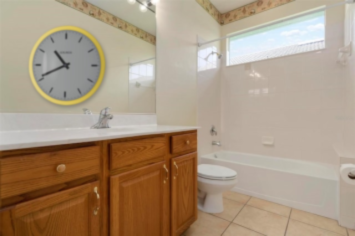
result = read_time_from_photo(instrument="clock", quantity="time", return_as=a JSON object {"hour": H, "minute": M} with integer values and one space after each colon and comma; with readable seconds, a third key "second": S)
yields {"hour": 10, "minute": 41}
